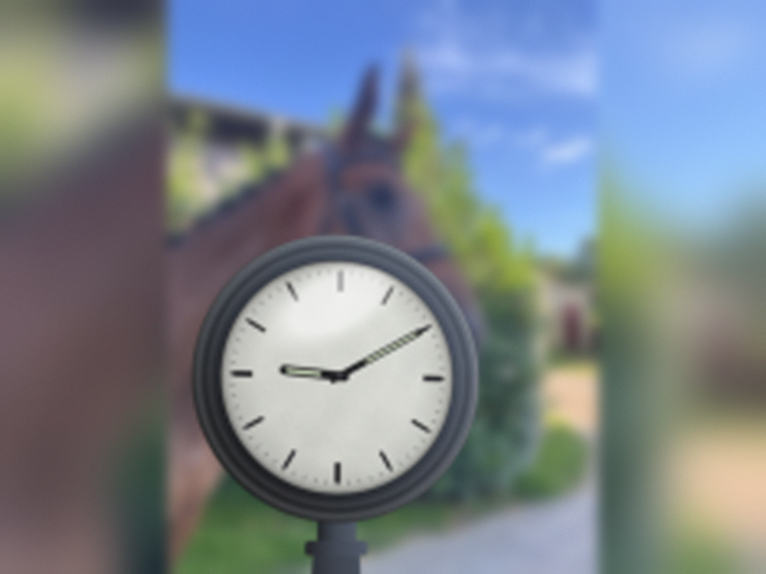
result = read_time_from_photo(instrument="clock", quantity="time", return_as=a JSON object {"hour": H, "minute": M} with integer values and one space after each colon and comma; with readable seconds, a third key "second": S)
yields {"hour": 9, "minute": 10}
